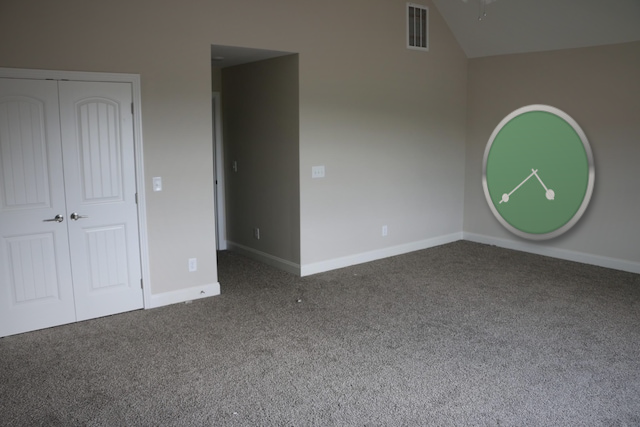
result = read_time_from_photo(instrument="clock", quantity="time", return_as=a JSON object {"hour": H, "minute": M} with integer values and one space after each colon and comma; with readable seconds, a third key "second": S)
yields {"hour": 4, "minute": 39}
